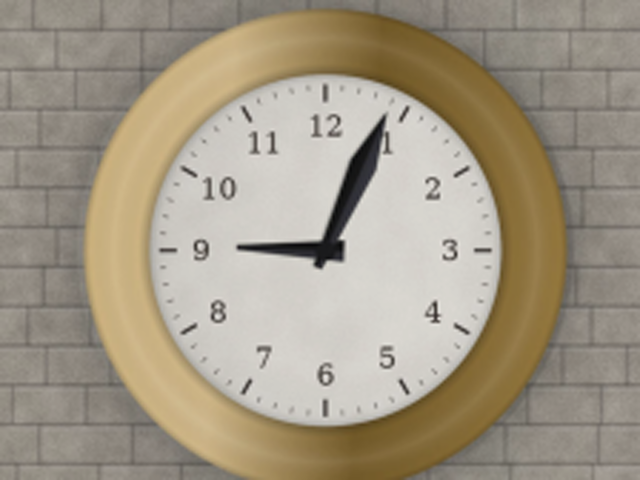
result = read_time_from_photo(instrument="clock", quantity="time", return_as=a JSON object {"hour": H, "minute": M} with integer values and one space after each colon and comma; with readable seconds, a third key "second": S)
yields {"hour": 9, "minute": 4}
